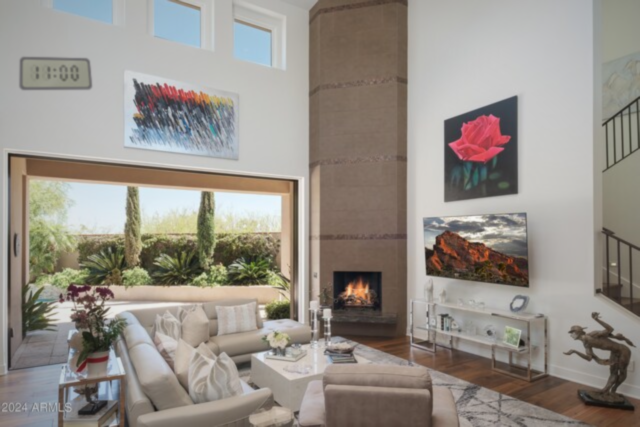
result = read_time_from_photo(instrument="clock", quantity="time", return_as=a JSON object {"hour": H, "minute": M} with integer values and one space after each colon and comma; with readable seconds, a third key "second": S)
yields {"hour": 11, "minute": 0}
